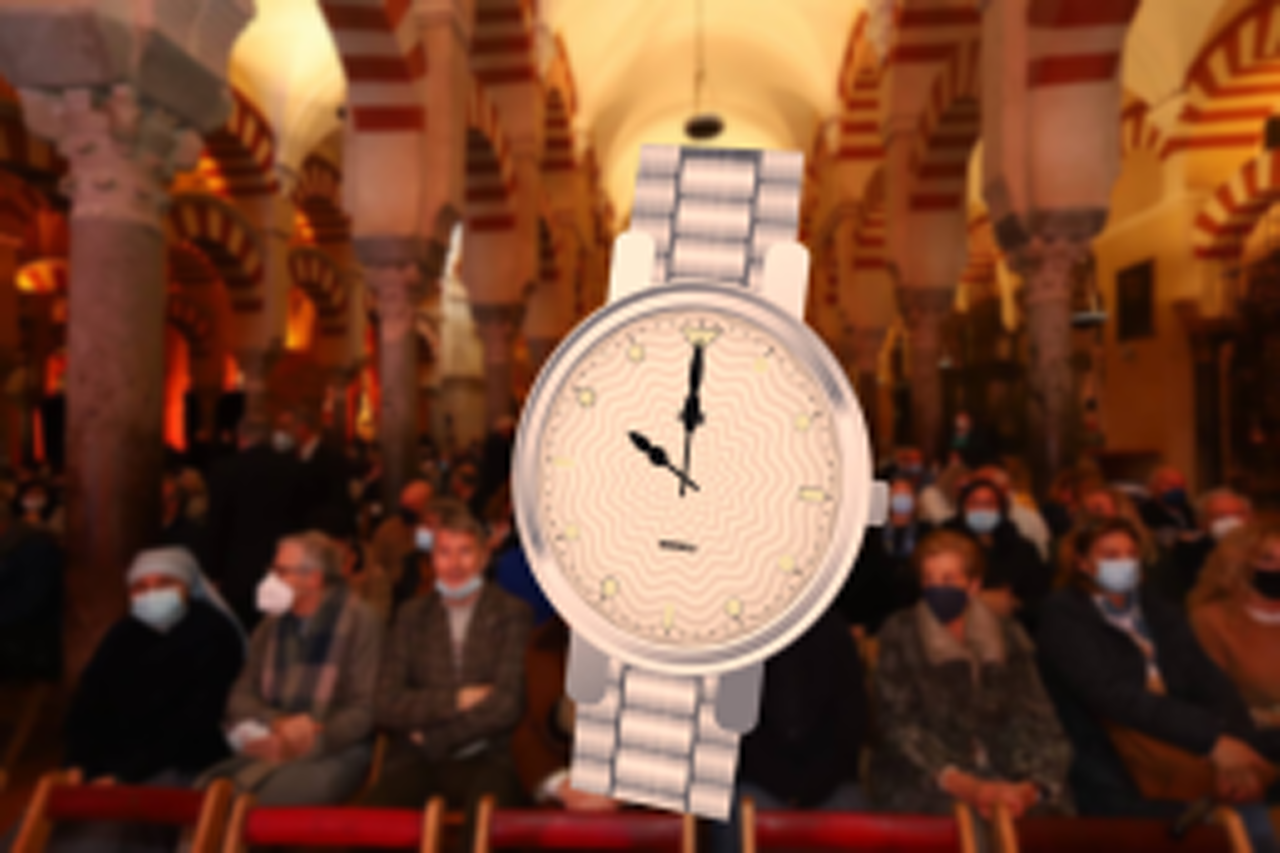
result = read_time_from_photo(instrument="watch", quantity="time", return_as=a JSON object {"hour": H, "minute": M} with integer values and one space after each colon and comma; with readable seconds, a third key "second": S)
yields {"hour": 10, "minute": 0}
